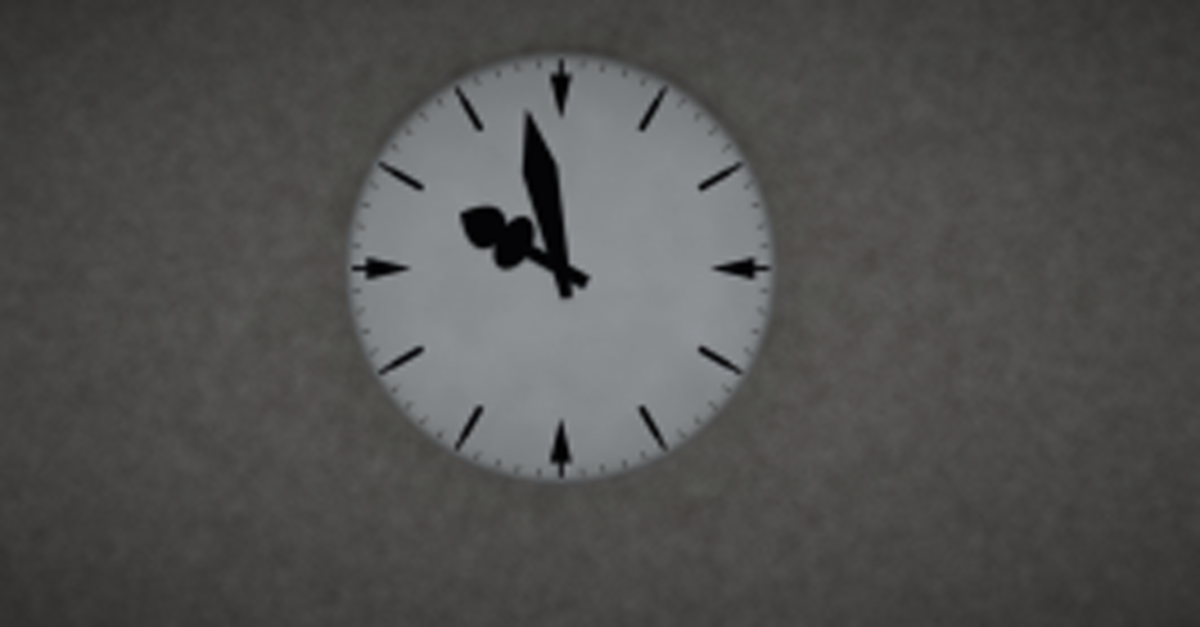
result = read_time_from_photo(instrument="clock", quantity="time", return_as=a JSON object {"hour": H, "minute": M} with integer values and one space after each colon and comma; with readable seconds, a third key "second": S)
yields {"hour": 9, "minute": 58}
